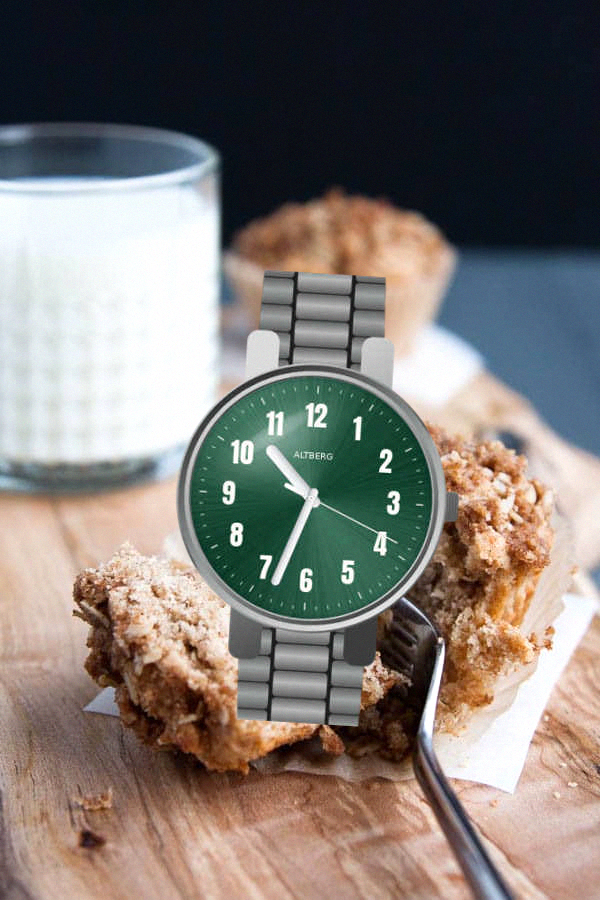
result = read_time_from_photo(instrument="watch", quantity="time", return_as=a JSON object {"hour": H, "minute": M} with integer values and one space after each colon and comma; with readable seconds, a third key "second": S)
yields {"hour": 10, "minute": 33, "second": 19}
